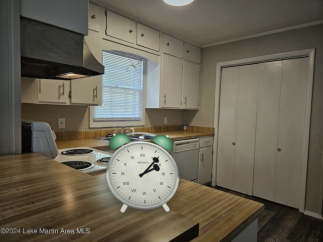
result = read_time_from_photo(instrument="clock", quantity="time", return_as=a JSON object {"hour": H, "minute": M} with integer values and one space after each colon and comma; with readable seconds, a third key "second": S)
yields {"hour": 2, "minute": 7}
